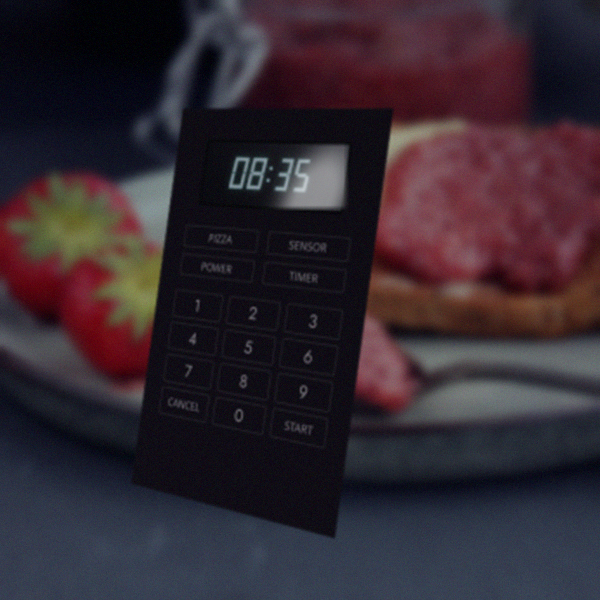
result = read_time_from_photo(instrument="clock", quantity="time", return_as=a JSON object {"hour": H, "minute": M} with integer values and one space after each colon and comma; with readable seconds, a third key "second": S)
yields {"hour": 8, "minute": 35}
